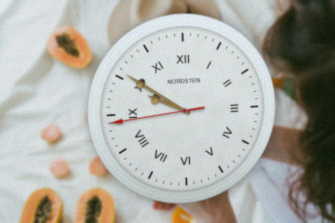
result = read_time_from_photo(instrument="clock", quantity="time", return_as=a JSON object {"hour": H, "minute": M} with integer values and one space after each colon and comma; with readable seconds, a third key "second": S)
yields {"hour": 9, "minute": 50, "second": 44}
